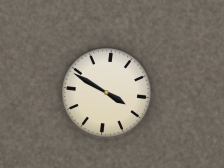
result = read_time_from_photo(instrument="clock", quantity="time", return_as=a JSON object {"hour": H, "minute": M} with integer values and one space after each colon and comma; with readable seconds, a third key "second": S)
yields {"hour": 3, "minute": 49}
